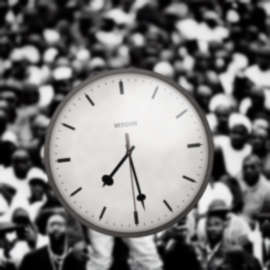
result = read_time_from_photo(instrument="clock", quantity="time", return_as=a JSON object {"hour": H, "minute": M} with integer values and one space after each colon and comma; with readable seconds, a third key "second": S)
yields {"hour": 7, "minute": 28, "second": 30}
